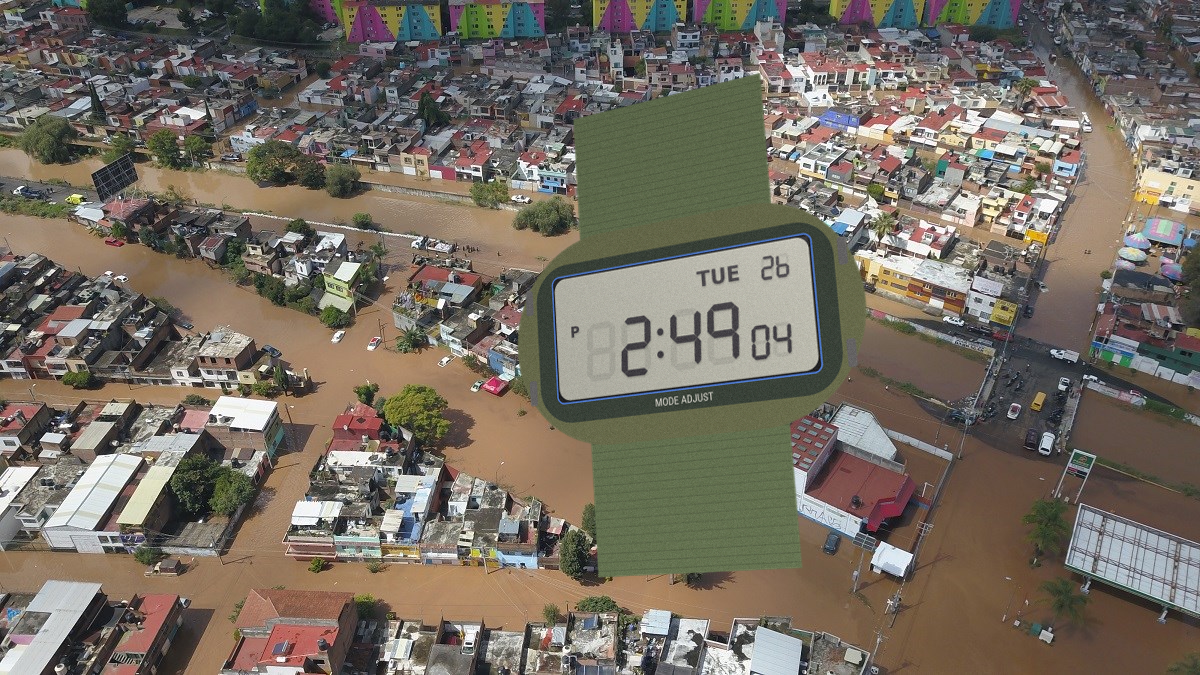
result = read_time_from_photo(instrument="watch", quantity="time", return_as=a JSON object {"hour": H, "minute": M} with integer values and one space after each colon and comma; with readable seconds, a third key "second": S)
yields {"hour": 2, "minute": 49, "second": 4}
